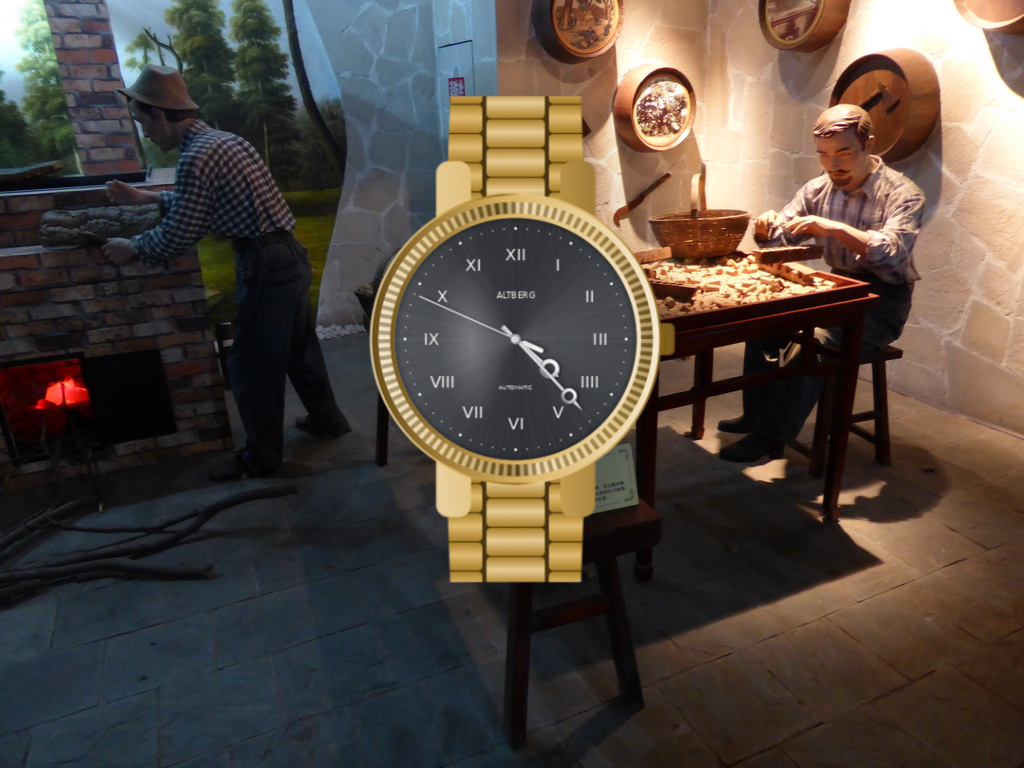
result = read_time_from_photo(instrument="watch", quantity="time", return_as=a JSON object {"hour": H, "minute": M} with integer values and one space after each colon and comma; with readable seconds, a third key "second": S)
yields {"hour": 4, "minute": 22, "second": 49}
